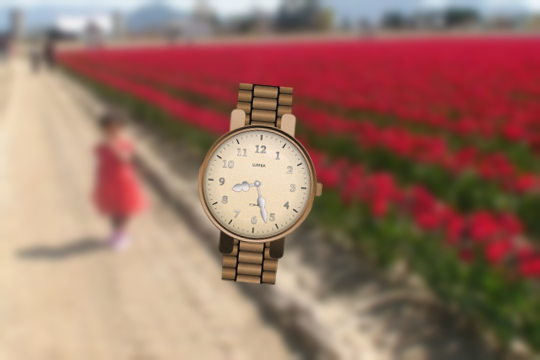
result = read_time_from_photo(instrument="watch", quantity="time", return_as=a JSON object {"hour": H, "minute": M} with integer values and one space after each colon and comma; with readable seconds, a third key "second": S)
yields {"hour": 8, "minute": 27}
